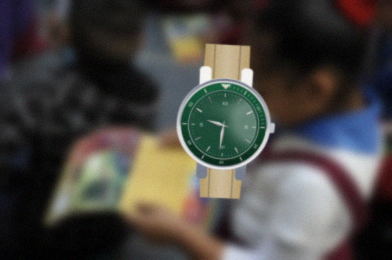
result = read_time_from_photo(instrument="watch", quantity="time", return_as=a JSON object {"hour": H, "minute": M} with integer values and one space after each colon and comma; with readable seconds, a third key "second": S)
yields {"hour": 9, "minute": 31}
